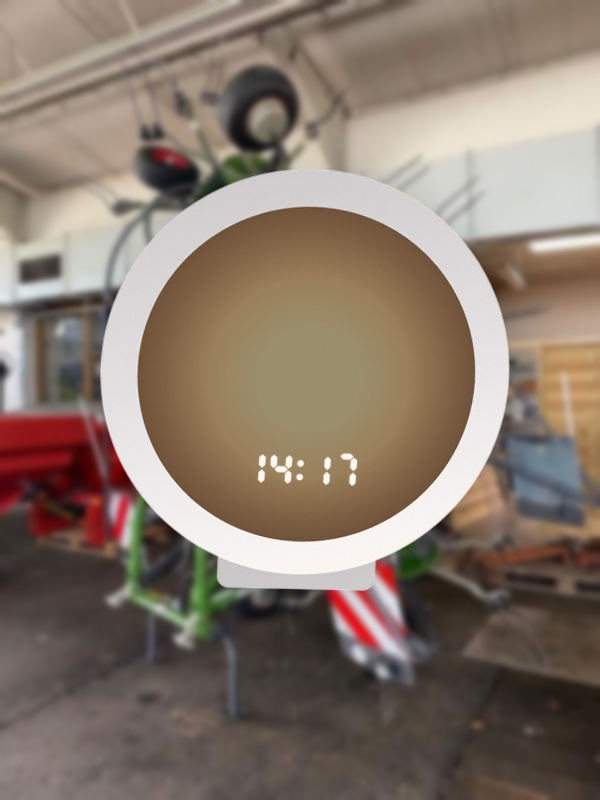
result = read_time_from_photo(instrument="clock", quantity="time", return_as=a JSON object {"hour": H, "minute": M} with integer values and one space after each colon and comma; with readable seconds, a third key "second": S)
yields {"hour": 14, "minute": 17}
